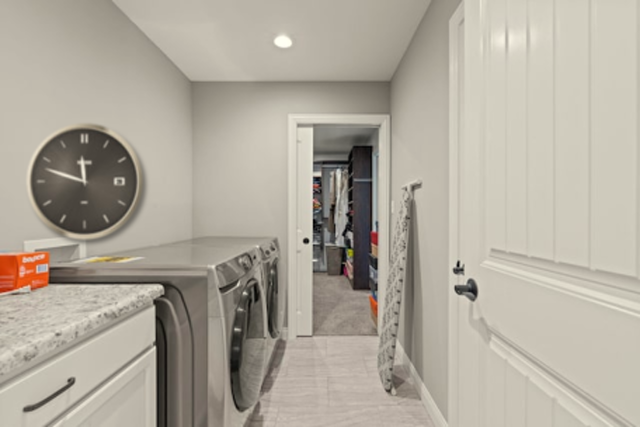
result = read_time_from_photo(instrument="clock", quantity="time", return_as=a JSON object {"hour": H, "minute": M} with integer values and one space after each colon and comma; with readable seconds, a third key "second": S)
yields {"hour": 11, "minute": 48}
